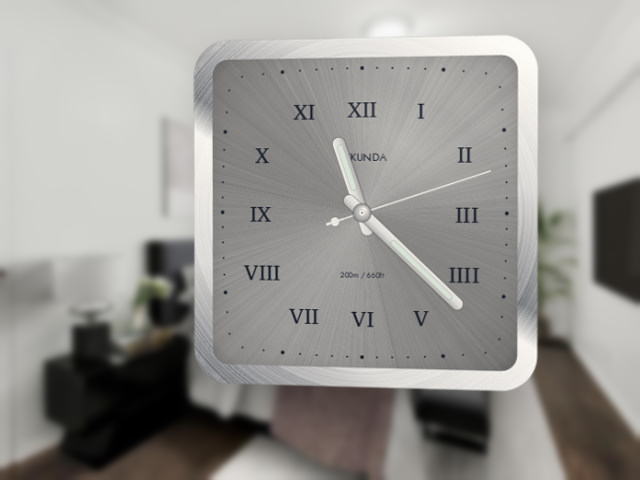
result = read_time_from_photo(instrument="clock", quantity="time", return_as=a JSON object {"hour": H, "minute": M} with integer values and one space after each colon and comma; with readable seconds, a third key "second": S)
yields {"hour": 11, "minute": 22, "second": 12}
